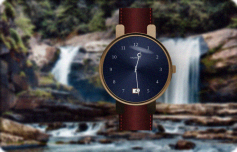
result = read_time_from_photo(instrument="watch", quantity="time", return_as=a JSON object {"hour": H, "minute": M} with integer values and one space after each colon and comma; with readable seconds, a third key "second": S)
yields {"hour": 12, "minute": 29}
